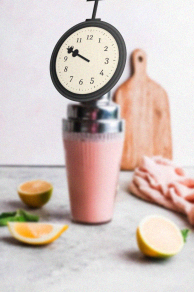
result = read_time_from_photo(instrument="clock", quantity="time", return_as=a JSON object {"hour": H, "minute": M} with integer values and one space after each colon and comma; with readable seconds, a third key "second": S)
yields {"hour": 9, "minute": 49}
